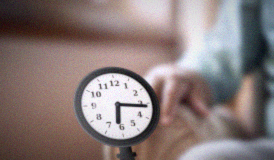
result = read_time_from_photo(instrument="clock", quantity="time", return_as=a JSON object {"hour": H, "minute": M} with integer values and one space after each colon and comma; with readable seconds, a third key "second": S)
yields {"hour": 6, "minute": 16}
